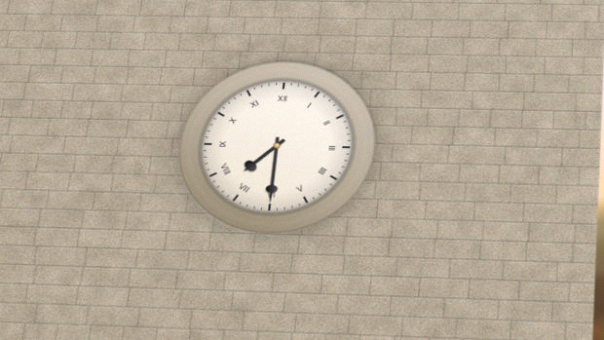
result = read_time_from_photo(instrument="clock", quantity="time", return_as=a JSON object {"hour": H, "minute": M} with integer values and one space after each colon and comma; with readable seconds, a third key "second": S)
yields {"hour": 7, "minute": 30}
